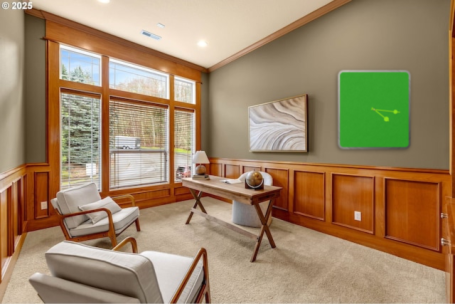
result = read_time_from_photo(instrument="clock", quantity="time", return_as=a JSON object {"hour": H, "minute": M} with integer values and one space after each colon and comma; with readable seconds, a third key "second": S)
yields {"hour": 4, "minute": 16}
